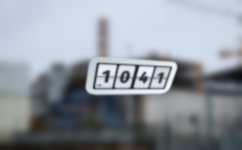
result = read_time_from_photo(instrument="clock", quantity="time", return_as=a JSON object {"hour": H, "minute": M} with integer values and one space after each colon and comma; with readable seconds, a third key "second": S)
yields {"hour": 10, "minute": 41}
